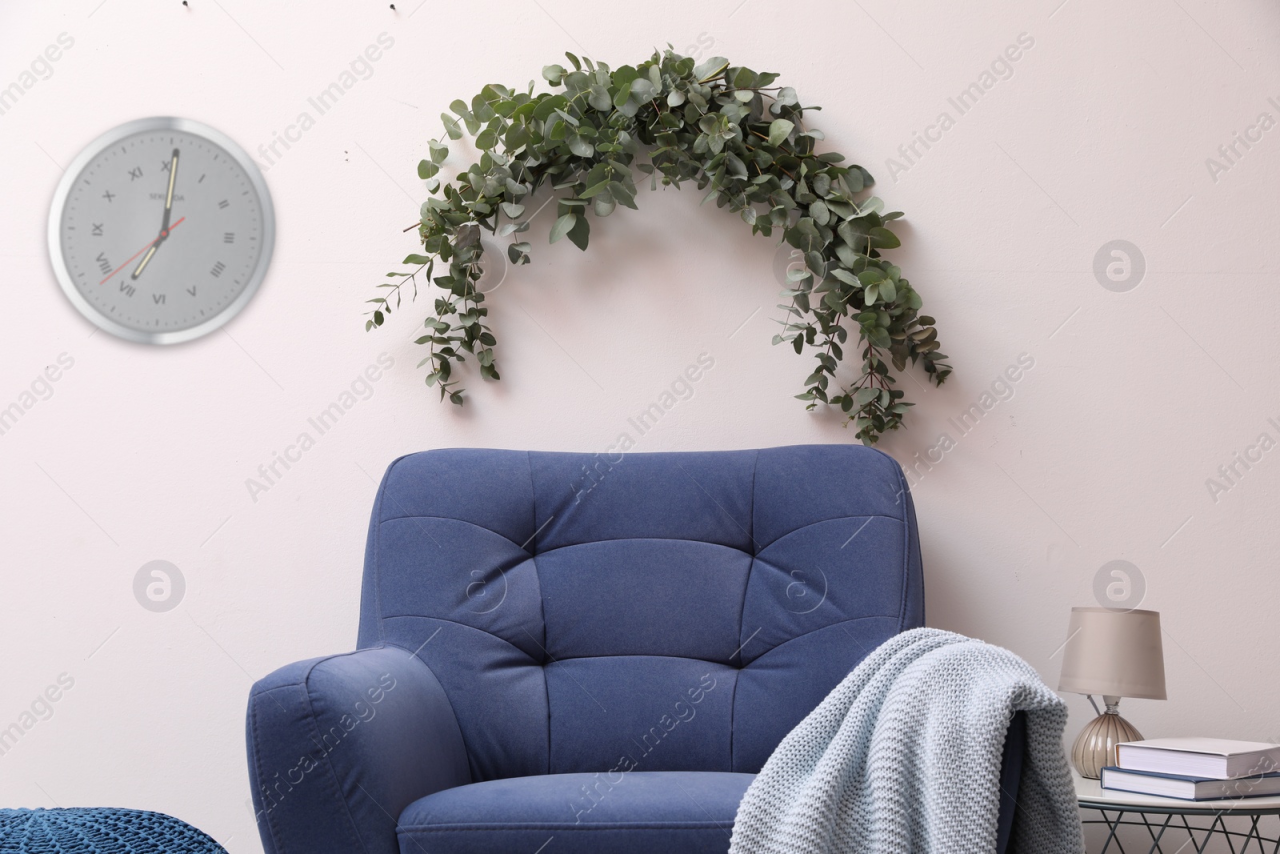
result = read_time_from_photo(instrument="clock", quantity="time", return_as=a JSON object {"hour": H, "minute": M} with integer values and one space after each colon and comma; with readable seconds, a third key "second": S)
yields {"hour": 7, "minute": 0, "second": 38}
